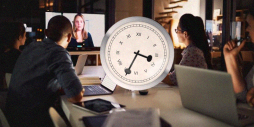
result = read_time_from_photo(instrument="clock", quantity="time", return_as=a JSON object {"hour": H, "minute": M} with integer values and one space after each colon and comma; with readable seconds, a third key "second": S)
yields {"hour": 3, "minute": 34}
